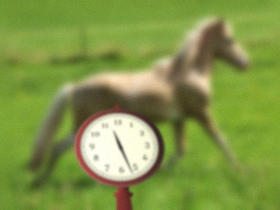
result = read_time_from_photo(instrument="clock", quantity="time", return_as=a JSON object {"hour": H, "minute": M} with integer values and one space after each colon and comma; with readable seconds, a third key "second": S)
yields {"hour": 11, "minute": 27}
